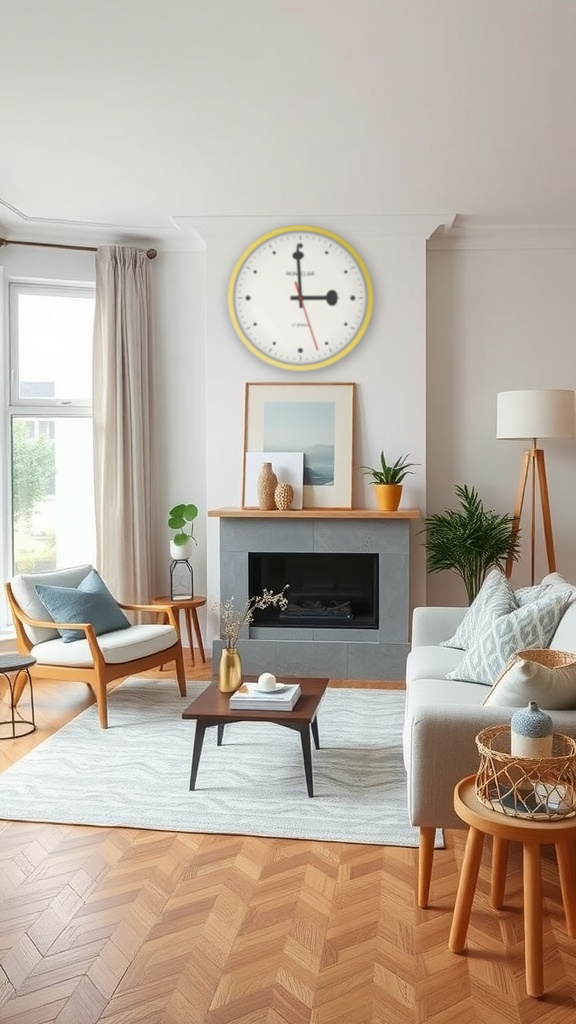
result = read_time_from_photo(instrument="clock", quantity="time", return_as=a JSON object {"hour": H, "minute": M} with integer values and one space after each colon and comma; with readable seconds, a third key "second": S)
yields {"hour": 2, "minute": 59, "second": 27}
